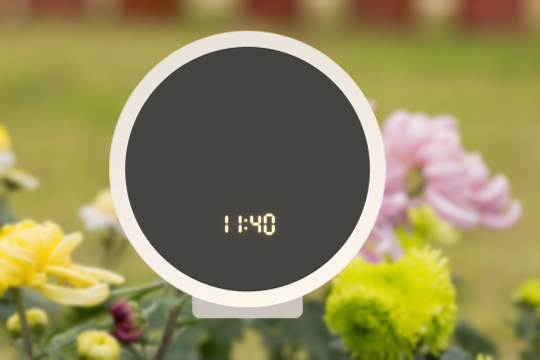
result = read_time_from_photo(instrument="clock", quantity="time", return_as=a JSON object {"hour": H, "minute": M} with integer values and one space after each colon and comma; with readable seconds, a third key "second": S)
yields {"hour": 11, "minute": 40}
